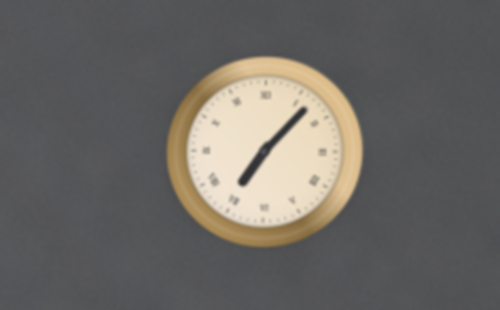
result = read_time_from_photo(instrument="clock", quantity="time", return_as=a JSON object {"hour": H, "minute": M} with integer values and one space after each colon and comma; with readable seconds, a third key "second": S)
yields {"hour": 7, "minute": 7}
